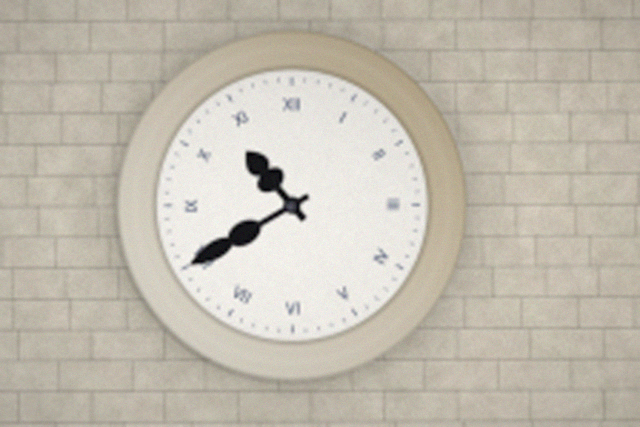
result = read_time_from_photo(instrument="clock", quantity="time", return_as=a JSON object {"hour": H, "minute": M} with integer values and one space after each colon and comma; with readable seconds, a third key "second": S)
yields {"hour": 10, "minute": 40}
